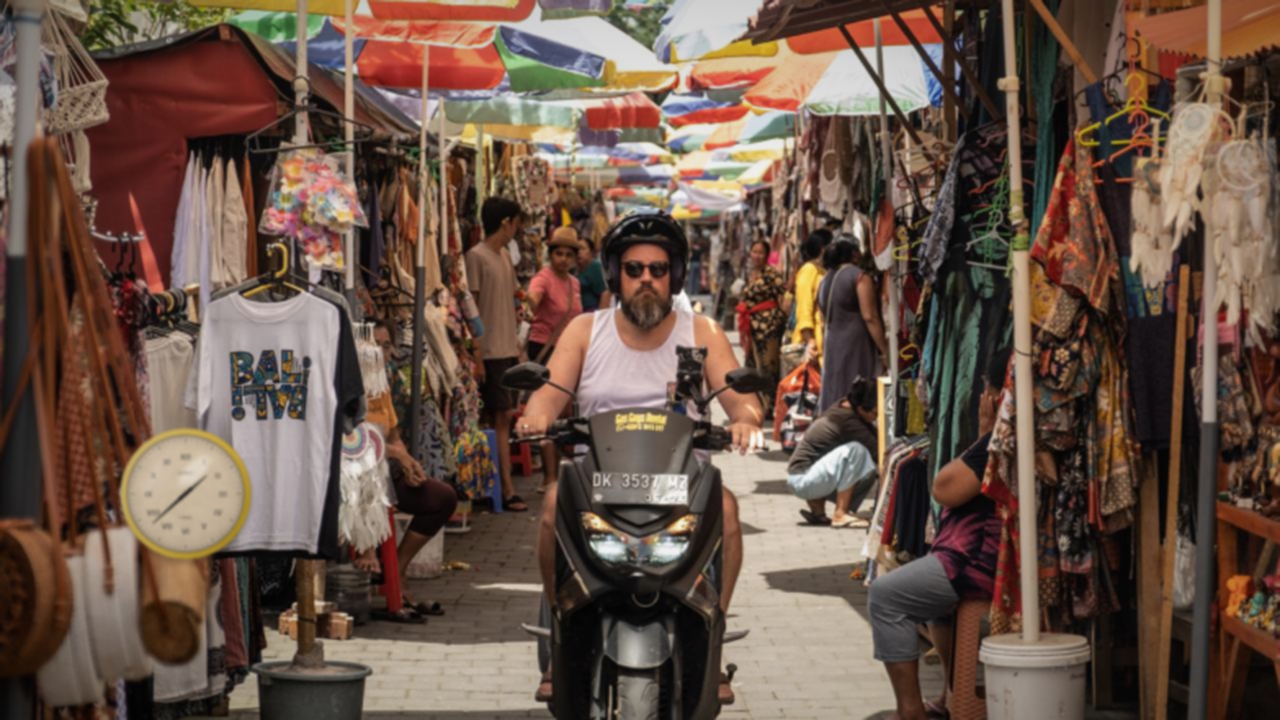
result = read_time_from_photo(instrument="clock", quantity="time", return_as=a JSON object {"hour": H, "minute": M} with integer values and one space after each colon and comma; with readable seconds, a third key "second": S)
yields {"hour": 1, "minute": 38}
